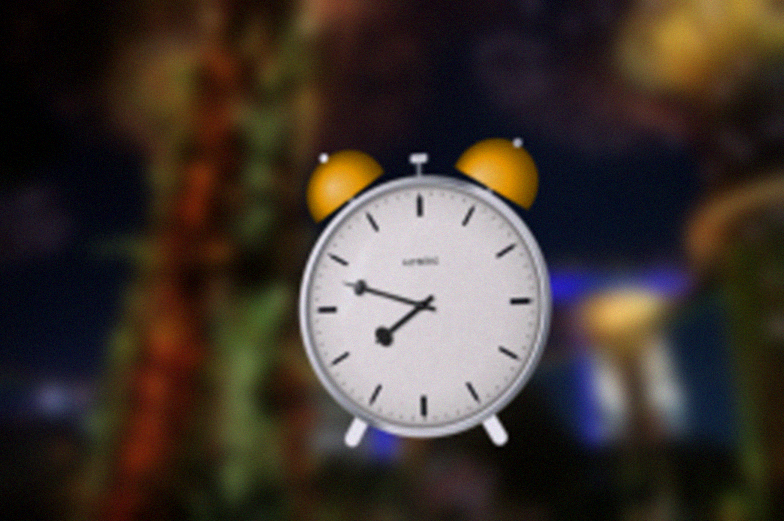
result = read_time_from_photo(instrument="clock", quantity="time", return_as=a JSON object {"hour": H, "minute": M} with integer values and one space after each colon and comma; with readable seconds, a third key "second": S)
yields {"hour": 7, "minute": 48}
